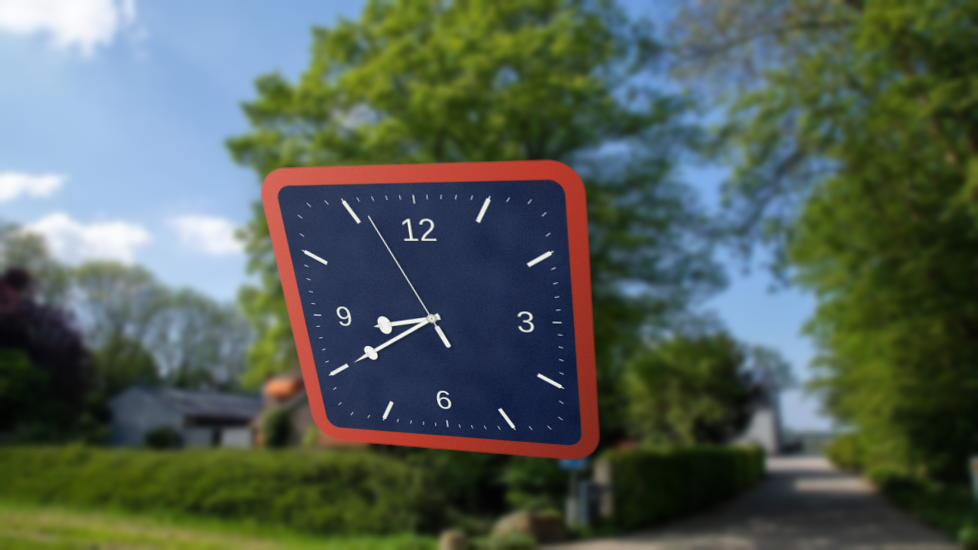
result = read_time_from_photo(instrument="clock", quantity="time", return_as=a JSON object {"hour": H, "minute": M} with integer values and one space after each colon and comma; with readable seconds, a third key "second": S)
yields {"hour": 8, "minute": 39, "second": 56}
